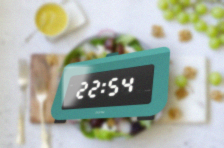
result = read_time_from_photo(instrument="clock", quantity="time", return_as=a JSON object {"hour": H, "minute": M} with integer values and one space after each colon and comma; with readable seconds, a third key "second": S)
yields {"hour": 22, "minute": 54}
